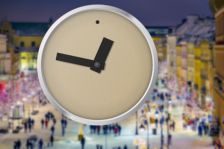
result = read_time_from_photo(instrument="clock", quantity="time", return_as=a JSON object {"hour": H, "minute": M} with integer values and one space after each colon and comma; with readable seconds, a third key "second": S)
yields {"hour": 12, "minute": 47}
